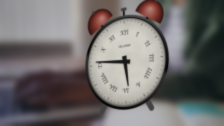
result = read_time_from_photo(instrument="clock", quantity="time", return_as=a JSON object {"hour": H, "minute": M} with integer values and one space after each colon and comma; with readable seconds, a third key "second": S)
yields {"hour": 5, "minute": 46}
